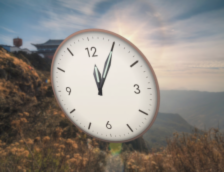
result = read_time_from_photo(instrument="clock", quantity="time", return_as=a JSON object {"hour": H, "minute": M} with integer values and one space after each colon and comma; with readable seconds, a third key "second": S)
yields {"hour": 12, "minute": 5}
